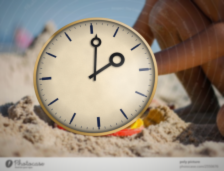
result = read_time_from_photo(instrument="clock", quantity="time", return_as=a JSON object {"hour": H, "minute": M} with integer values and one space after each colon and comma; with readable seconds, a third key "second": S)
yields {"hour": 2, "minute": 1}
